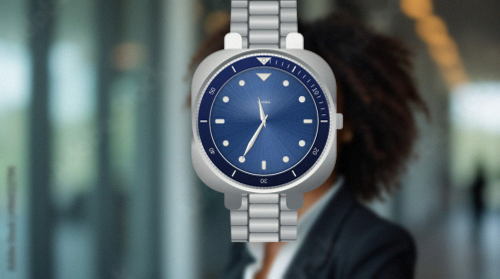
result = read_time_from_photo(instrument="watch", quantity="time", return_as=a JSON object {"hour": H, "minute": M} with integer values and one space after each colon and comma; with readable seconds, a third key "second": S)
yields {"hour": 11, "minute": 35}
